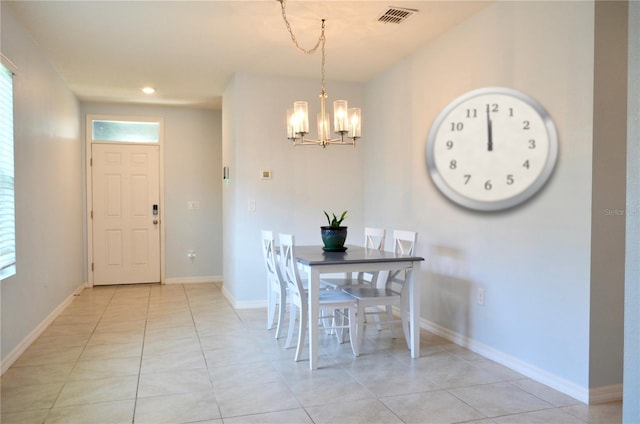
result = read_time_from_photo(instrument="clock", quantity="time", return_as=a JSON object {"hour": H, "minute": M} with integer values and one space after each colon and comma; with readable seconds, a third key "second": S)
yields {"hour": 11, "minute": 59}
